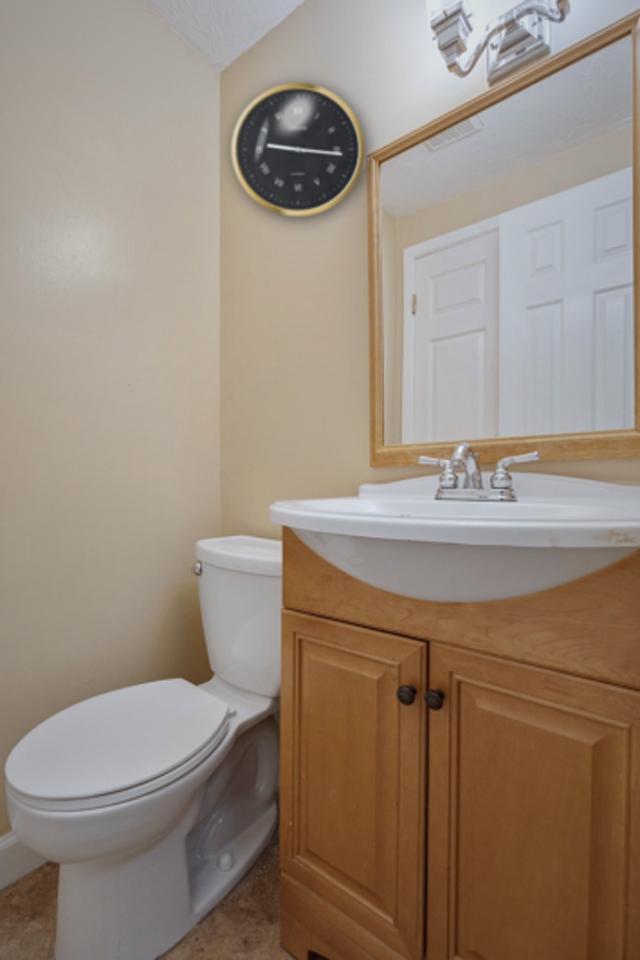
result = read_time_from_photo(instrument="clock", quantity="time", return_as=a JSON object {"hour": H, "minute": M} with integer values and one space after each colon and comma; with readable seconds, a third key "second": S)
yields {"hour": 9, "minute": 16}
